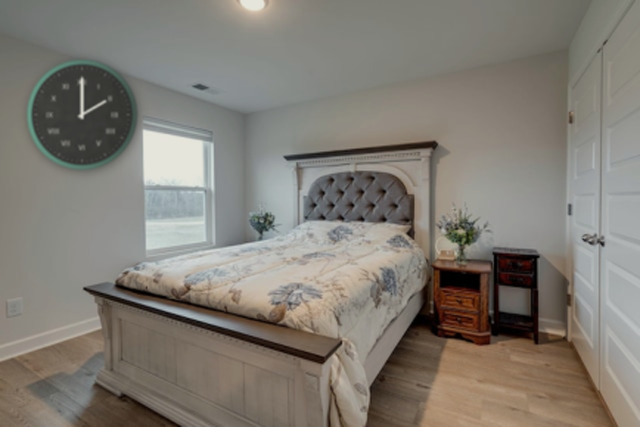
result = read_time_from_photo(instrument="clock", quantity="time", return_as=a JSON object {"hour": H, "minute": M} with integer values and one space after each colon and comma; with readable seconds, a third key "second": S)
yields {"hour": 2, "minute": 0}
